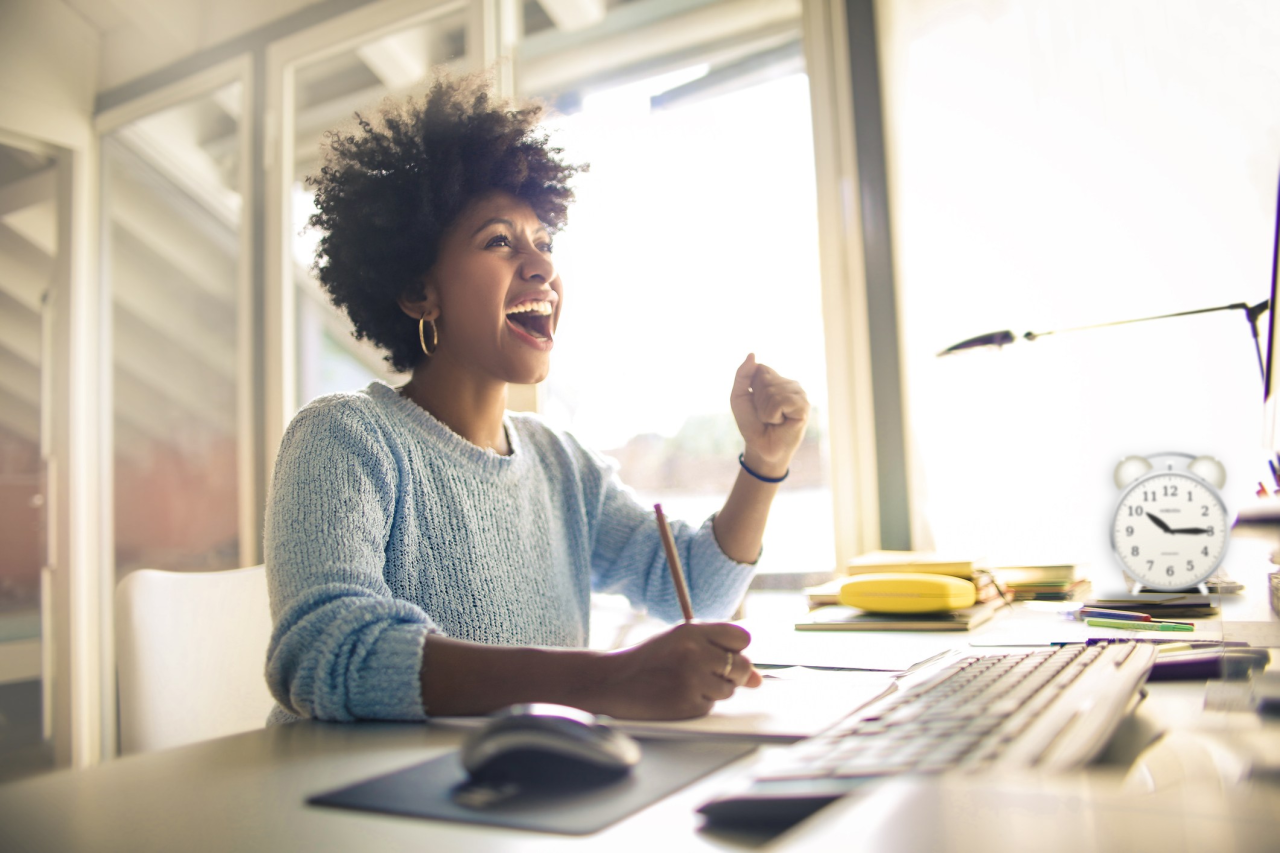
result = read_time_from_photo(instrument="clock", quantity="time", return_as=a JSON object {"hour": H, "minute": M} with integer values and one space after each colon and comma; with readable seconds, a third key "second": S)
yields {"hour": 10, "minute": 15}
